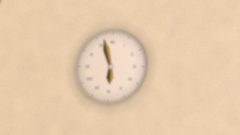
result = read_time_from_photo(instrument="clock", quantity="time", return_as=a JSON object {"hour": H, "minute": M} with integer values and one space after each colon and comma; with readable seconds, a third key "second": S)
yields {"hour": 5, "minute": 57}
